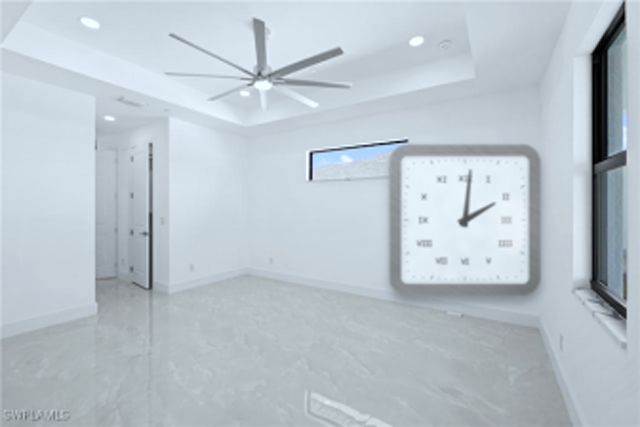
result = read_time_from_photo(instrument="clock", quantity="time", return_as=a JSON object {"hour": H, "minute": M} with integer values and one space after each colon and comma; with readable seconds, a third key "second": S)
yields {"hour": 2, "minute": 1}
